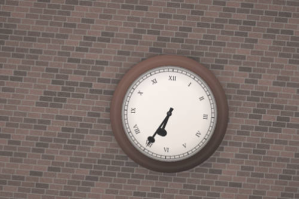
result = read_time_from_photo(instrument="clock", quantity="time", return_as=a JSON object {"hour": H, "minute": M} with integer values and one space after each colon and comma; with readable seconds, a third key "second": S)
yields {"hour": 6, "minute": 35}
